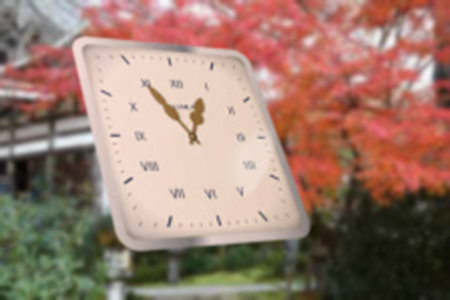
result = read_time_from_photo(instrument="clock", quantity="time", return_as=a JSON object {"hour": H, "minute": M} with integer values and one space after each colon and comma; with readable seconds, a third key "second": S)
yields {"hour": 12, "minute": 55}
